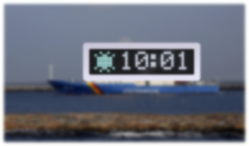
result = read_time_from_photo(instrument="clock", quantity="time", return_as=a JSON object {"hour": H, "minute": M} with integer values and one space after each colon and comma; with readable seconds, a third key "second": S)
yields {"hour": 10, "minute": 1}
